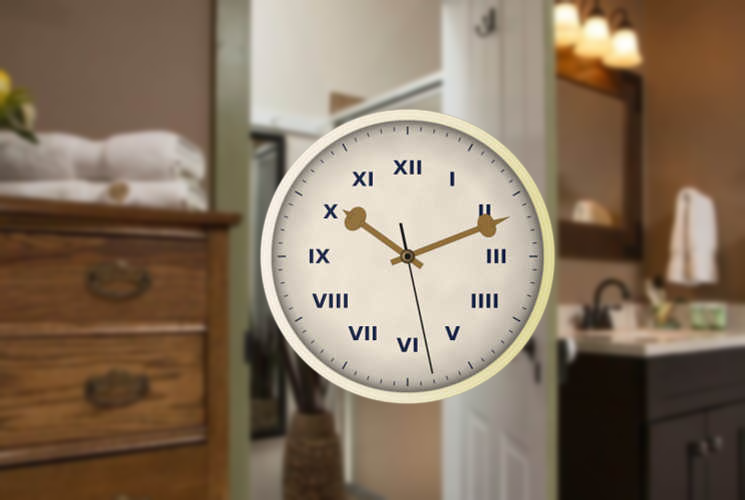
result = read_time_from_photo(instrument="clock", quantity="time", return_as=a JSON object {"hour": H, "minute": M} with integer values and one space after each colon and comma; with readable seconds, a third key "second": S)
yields {"hour": 10, "minute": 11, "second": 28}
